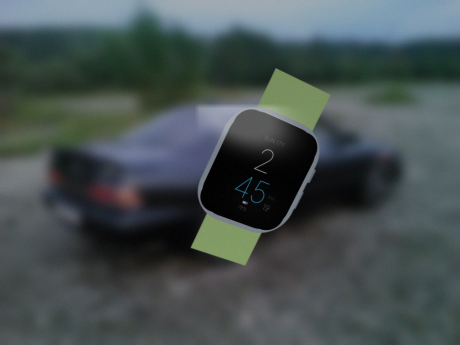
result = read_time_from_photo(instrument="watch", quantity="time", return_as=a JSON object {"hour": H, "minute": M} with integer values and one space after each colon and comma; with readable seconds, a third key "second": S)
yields {"hour": 2, "minute": 45, "second": 19}
